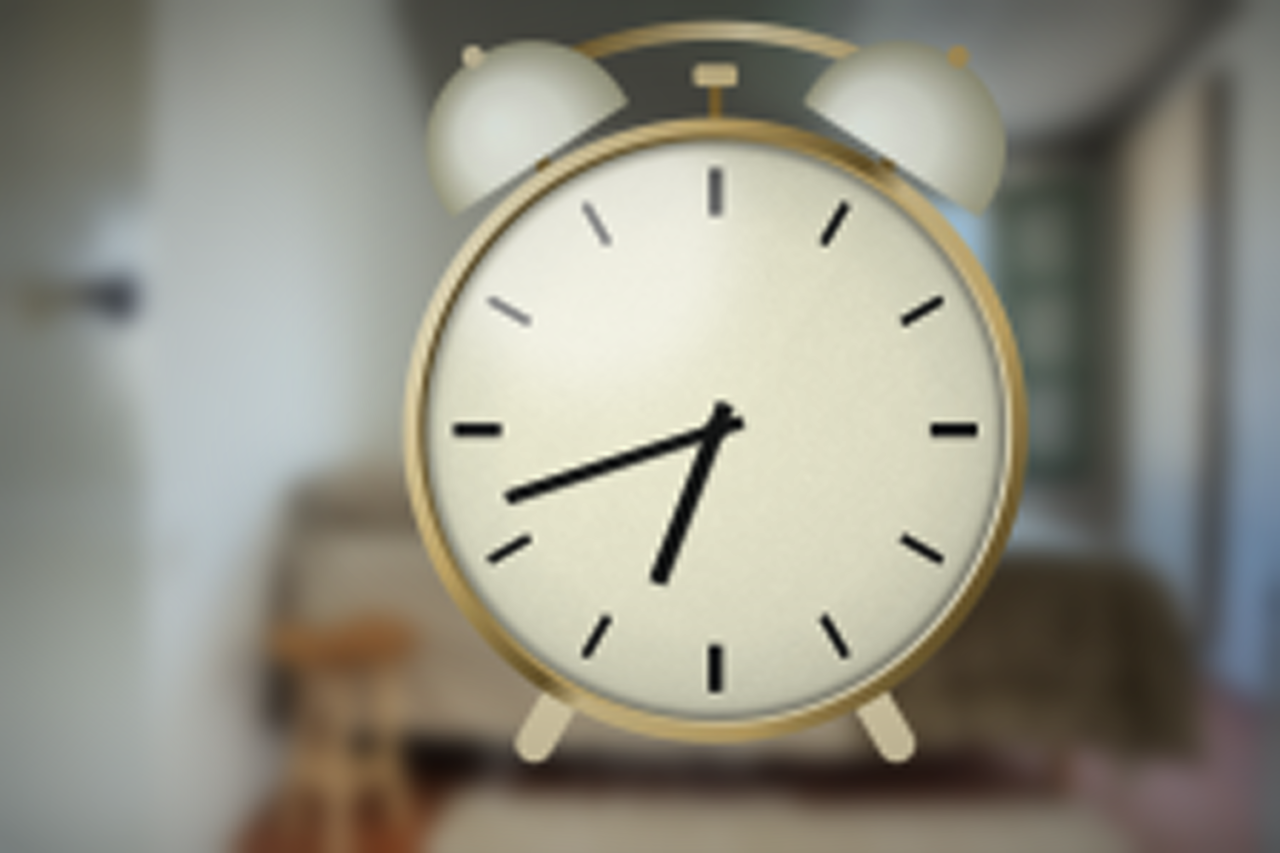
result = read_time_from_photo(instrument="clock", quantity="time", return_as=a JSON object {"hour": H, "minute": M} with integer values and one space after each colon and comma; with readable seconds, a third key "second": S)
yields {"hour": 6, "minute": 42}
